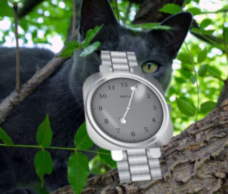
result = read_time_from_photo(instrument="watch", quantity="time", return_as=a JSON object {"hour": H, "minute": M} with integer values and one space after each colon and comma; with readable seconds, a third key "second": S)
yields {"hour": 7, "minute": 4}
